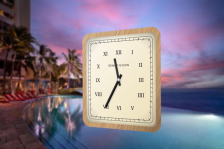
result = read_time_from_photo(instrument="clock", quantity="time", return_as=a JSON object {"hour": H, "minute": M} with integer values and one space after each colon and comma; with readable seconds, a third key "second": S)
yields {"hour": 11, "minute": 35}
